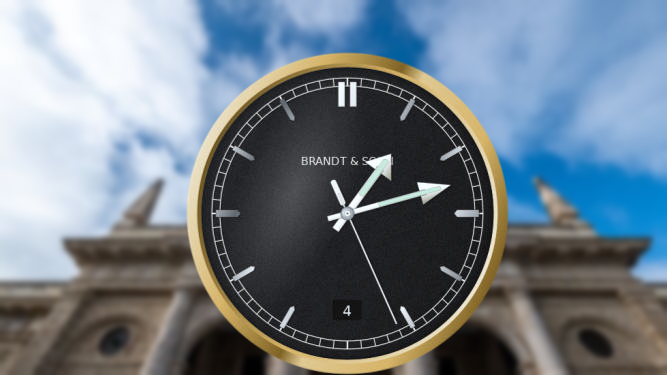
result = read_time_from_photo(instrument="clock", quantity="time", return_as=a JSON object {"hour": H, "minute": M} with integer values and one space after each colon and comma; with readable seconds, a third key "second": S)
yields {"hour": 1, "minute": 12, "second": 26}
